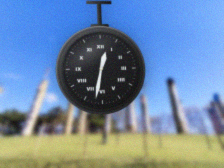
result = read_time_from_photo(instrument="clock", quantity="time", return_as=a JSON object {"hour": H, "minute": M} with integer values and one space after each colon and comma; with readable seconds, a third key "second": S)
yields {"hour": 12, "minute": 32}
